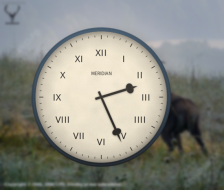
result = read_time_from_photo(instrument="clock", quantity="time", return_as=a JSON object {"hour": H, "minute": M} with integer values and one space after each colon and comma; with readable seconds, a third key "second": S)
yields {"hour": 2, "minute": 26}
